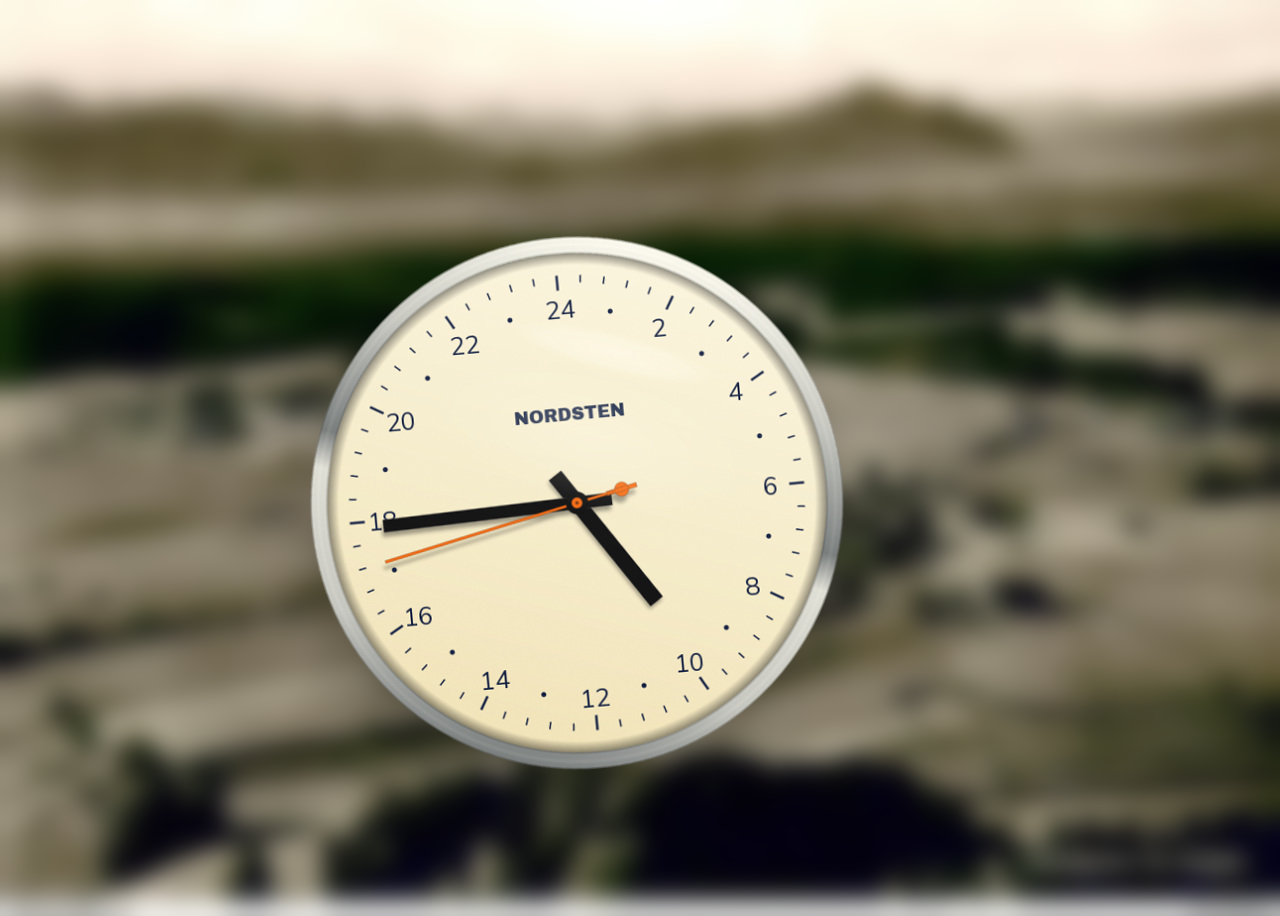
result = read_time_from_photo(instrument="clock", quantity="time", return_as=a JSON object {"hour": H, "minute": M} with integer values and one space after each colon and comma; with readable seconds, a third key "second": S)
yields {"hour": 9, "minute": 44, "second": 43}
